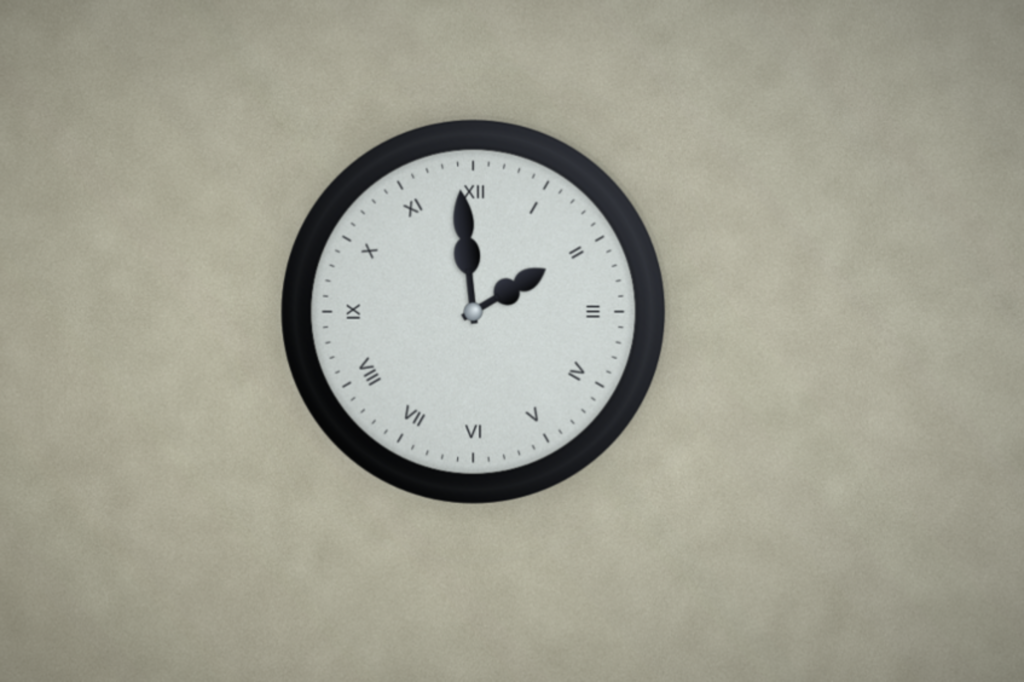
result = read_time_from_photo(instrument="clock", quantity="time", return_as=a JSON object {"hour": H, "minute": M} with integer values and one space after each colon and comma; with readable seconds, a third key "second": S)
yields {"hour": 1, "minute": 59}
